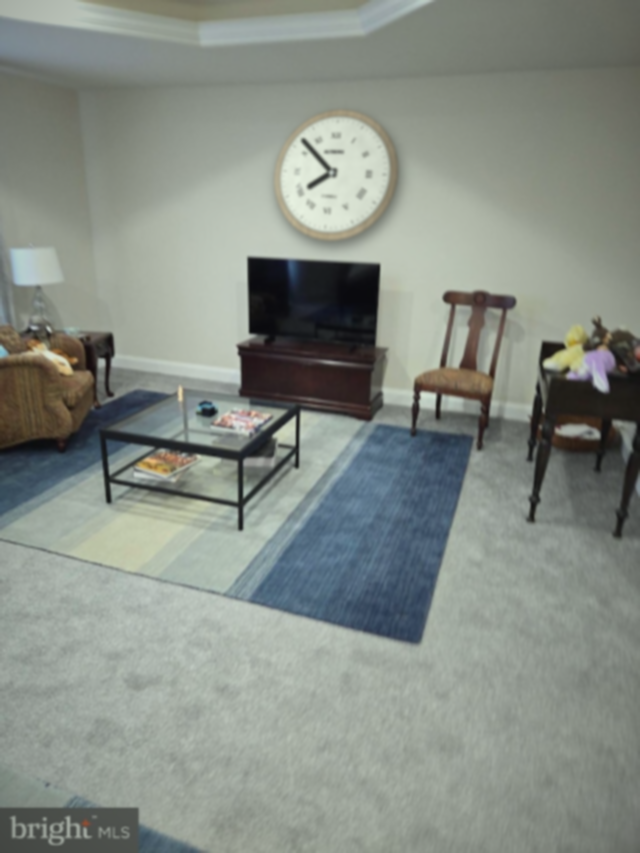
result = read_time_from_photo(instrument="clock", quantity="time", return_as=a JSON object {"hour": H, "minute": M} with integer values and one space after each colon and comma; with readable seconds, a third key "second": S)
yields {"hour": 7, "minute": 52}
